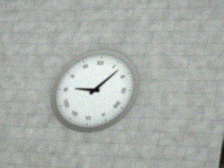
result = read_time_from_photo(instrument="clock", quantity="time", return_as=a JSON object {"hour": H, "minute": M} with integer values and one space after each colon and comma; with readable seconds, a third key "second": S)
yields {"hour": 9, "minute": 7}
